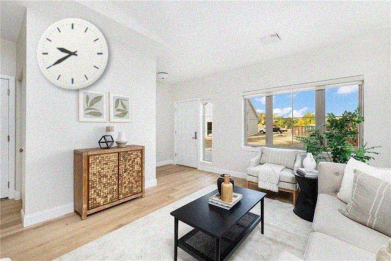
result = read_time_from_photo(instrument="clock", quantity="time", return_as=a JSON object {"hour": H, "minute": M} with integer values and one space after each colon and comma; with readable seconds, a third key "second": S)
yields {"hour": 9, "minute": 40}
